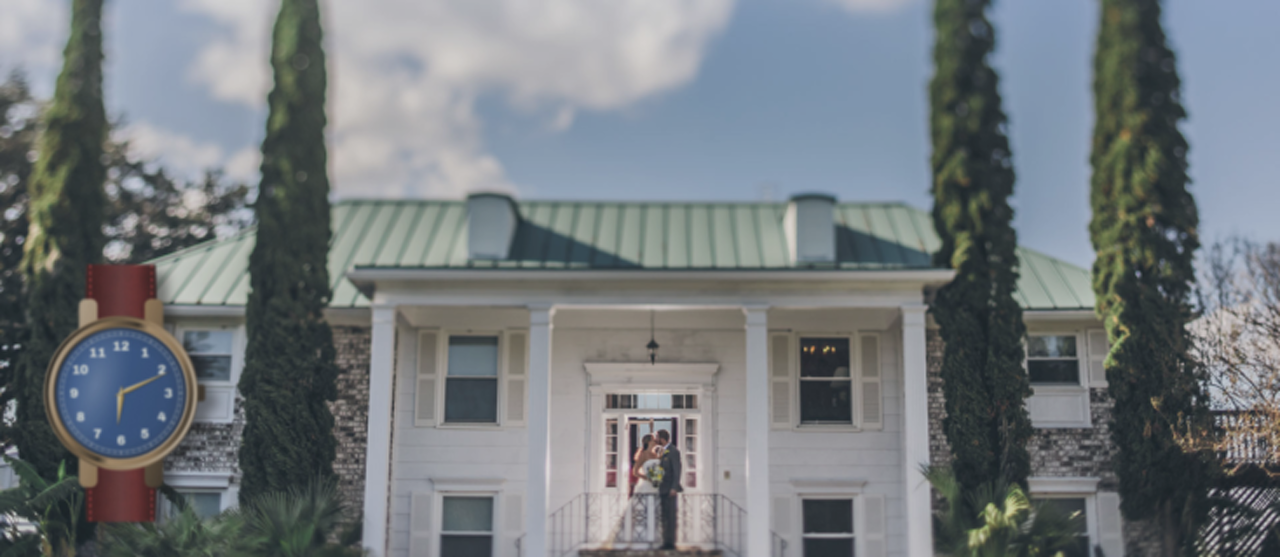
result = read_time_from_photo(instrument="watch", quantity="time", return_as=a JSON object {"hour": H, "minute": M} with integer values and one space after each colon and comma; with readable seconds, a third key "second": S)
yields {"hour": 6, "minute": 11}
